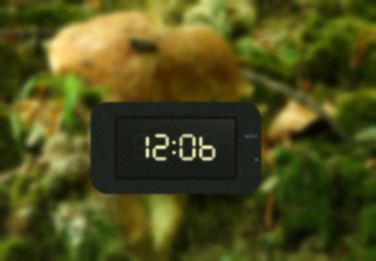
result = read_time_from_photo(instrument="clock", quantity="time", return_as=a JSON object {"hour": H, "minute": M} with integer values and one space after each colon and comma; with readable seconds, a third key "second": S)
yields {"hour": 12, "minute": 6}
